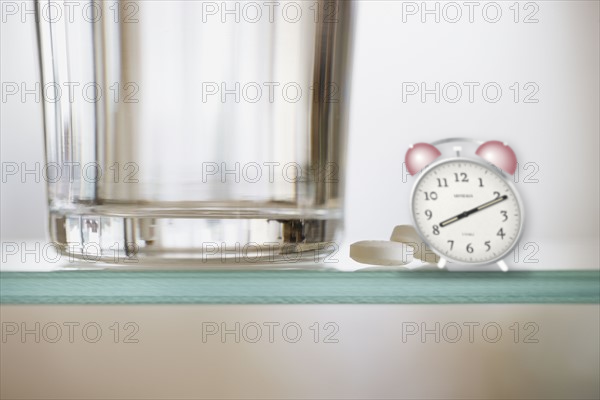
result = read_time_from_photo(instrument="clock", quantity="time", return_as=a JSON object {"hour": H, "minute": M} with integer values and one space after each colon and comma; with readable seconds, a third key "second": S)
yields {"hour": 8, "minute": 11}
